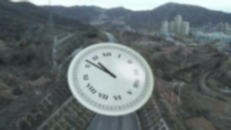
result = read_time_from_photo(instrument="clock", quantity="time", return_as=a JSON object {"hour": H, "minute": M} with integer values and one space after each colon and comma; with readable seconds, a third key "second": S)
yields {"hour": 10, "minute": 52}
